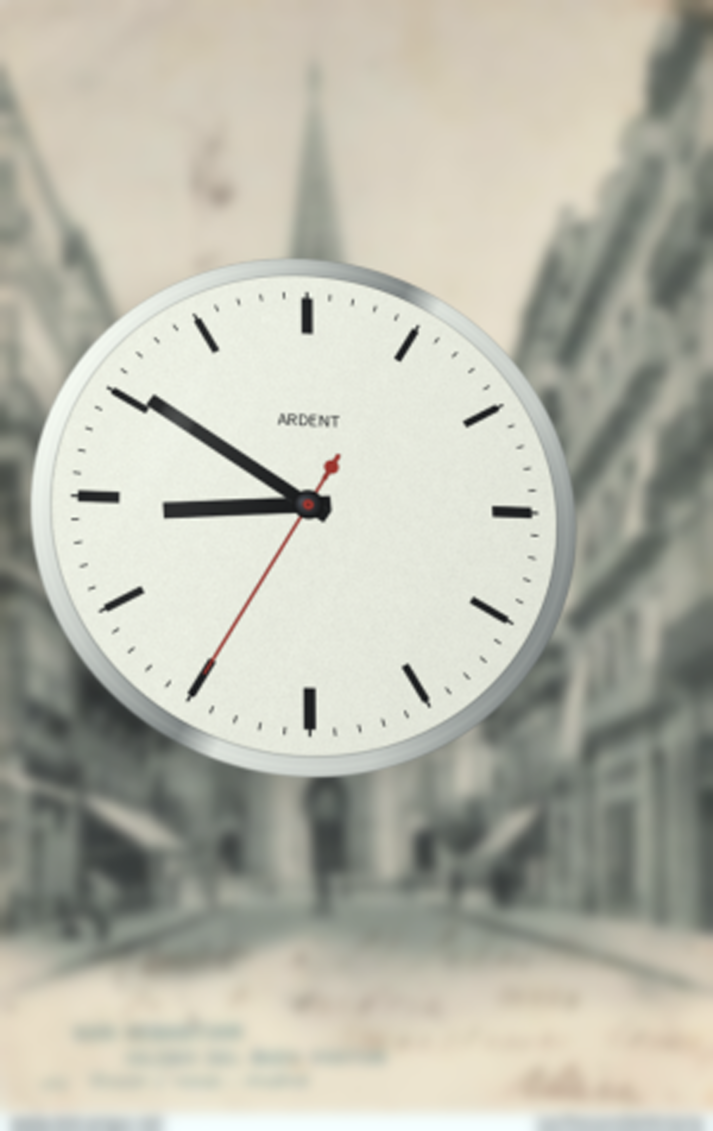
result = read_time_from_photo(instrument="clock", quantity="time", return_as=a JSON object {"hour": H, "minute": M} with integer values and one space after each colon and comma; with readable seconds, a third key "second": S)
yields {"hour": 8, "minute": 50, "second": 35}
